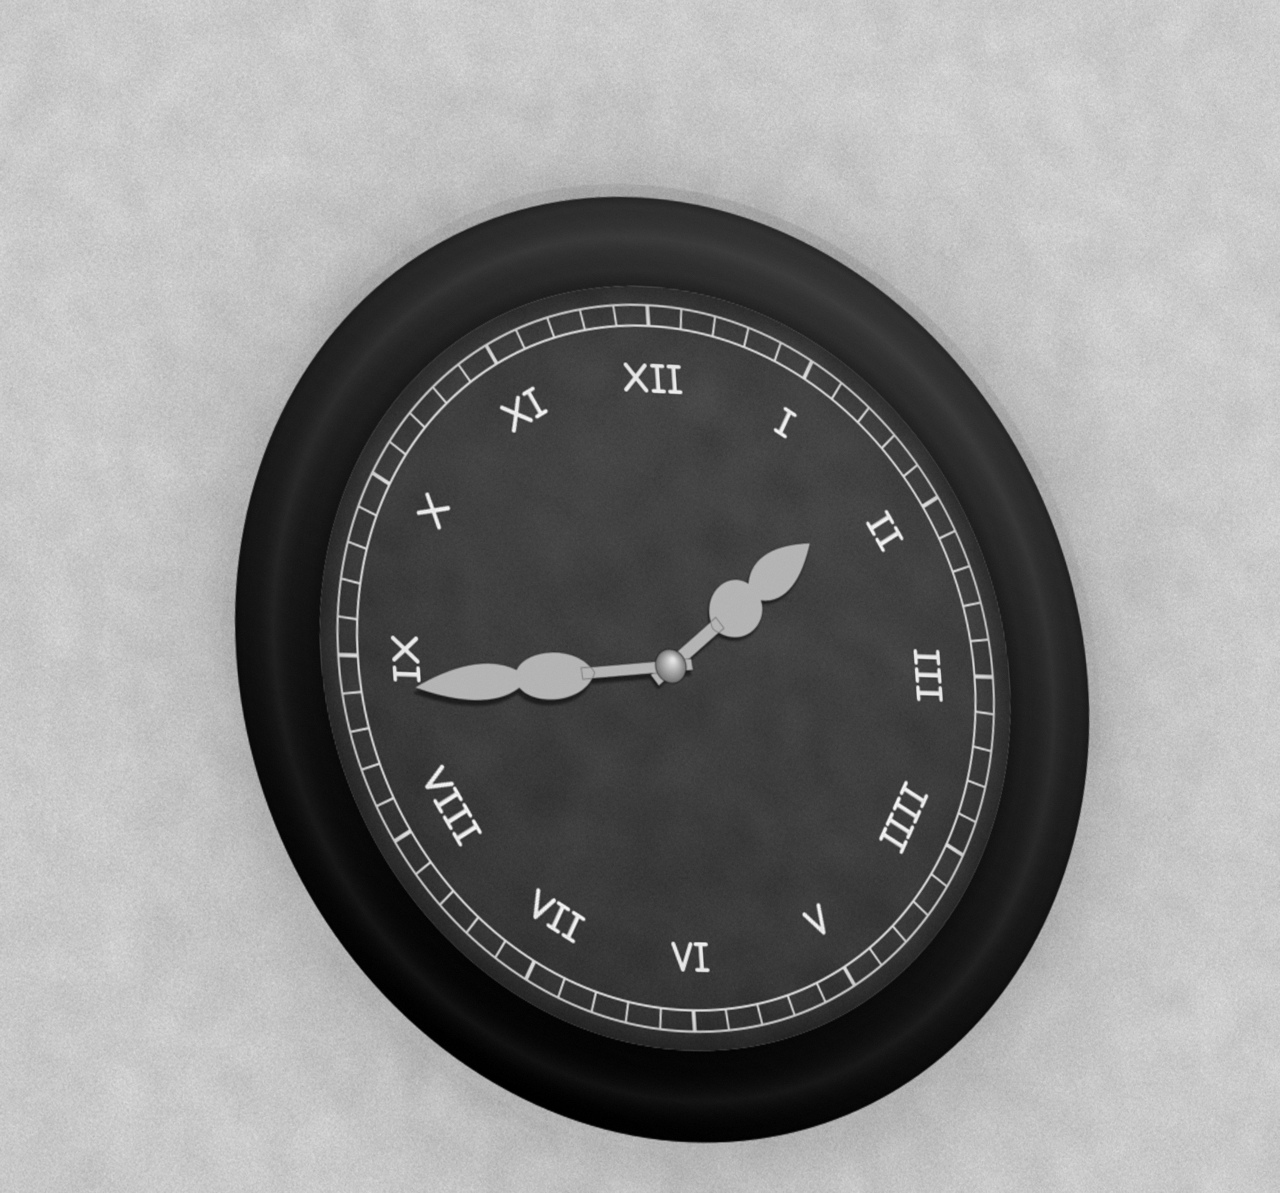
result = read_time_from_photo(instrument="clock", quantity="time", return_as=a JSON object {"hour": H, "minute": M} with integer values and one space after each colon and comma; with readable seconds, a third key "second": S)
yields {"hour": 1, "minute": 44}
